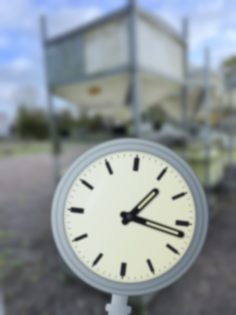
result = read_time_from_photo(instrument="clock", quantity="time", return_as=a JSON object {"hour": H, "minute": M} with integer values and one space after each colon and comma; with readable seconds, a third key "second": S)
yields {"hour": 1, "minute": 17}
